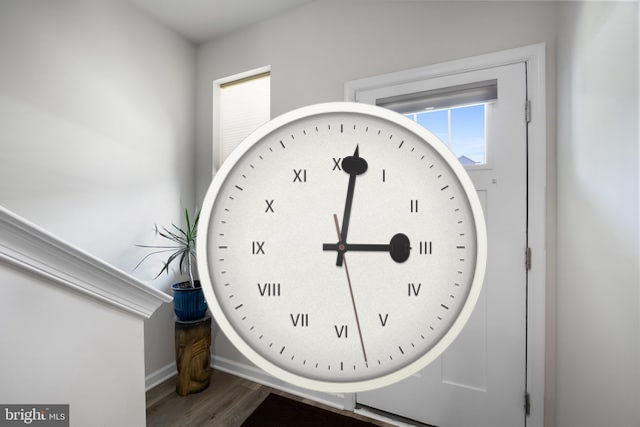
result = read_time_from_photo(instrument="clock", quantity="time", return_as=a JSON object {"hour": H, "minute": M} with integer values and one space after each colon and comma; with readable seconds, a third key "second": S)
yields {"hour": 3, "minute": 1, "second": 28}
